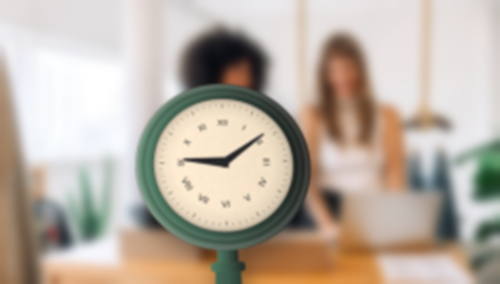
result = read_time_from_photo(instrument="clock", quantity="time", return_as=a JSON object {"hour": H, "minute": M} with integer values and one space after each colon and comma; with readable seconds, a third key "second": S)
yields {"hour": 9, "minute": 9}
